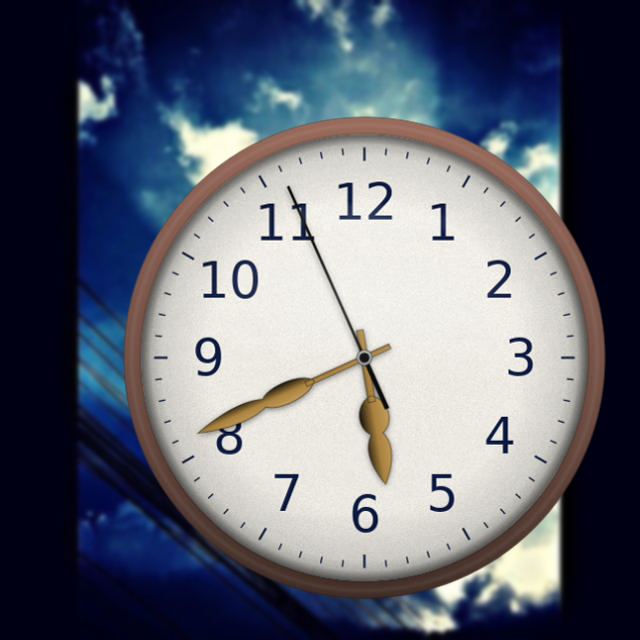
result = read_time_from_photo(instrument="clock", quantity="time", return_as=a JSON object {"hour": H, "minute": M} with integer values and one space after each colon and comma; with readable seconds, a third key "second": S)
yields {"hour": 5, "minute": 40, "second": 56}
